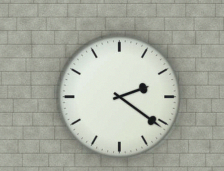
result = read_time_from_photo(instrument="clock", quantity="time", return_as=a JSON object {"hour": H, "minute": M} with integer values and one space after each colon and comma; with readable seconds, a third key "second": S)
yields {"hour": 2, "minute": 21}
